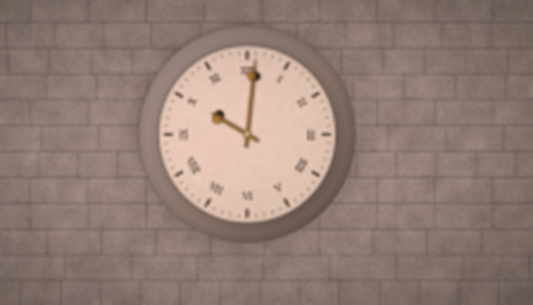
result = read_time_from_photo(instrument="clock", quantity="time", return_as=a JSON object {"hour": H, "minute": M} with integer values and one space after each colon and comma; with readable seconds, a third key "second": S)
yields {"hour": 10, "minute": 1}
